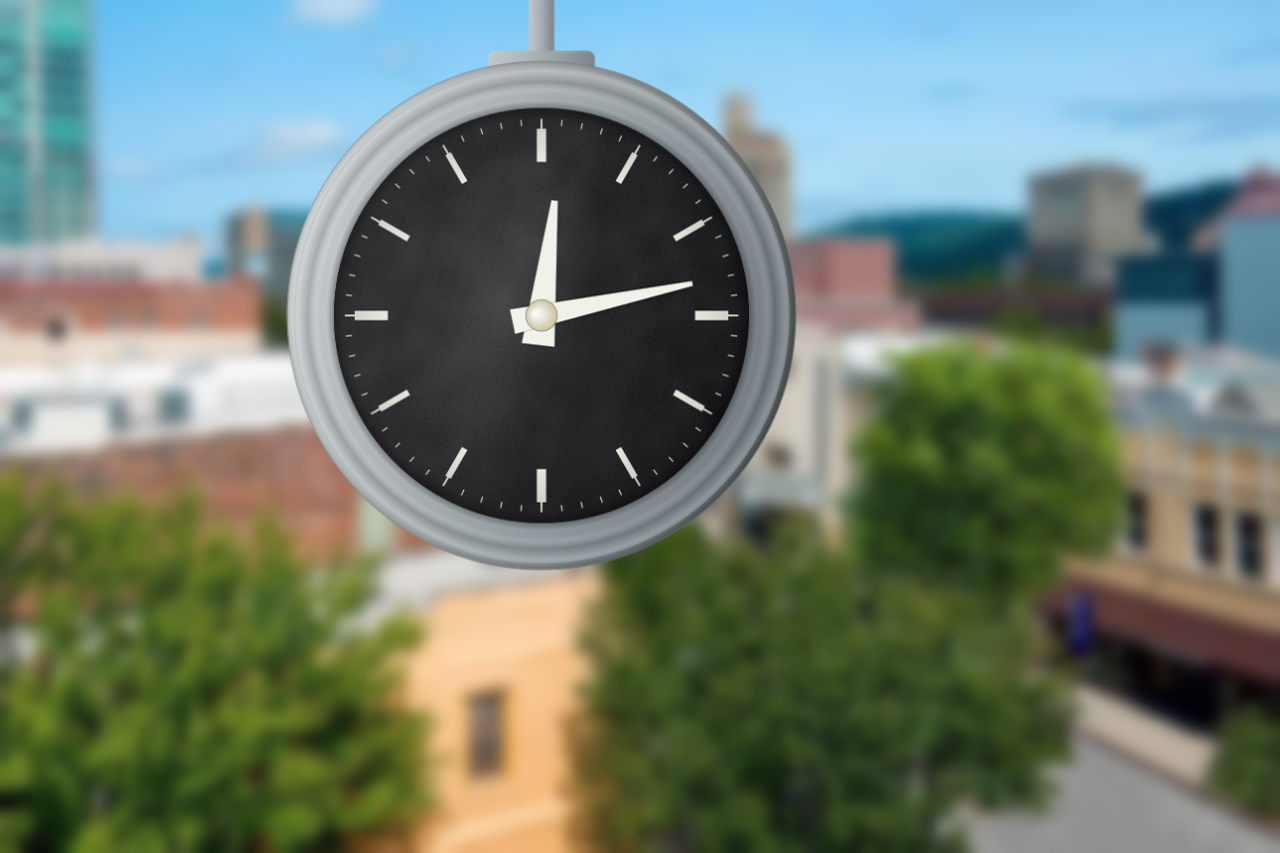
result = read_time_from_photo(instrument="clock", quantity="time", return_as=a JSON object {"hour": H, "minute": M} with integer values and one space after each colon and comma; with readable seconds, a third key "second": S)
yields {"hour": 12, "minute": 13}
